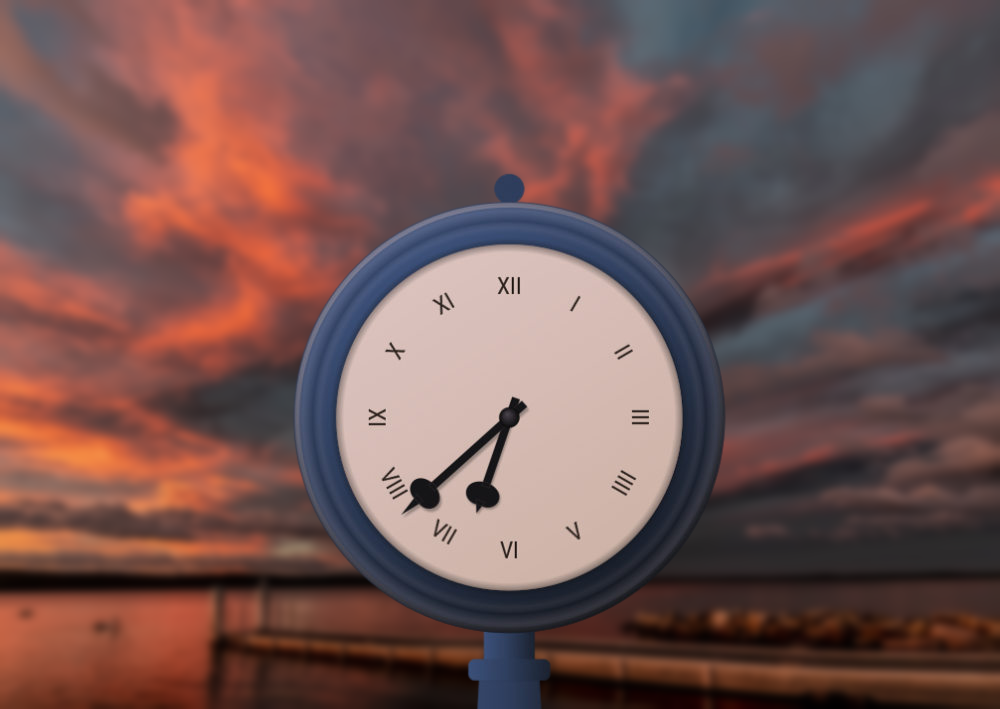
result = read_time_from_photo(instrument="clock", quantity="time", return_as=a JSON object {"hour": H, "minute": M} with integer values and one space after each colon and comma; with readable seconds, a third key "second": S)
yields {"hour": 6, "minute": 38}
